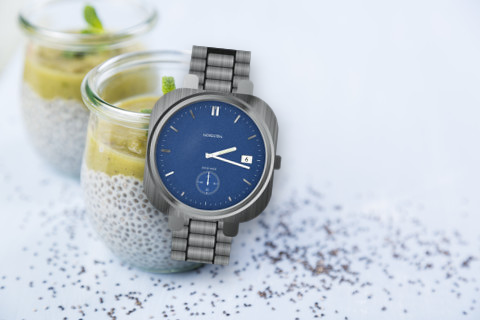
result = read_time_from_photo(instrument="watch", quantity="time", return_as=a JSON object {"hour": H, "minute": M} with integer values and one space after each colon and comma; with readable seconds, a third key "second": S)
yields {"hour": 2, "minute": 17}
